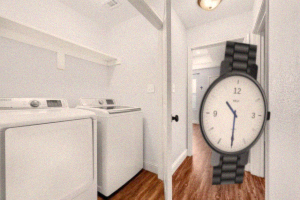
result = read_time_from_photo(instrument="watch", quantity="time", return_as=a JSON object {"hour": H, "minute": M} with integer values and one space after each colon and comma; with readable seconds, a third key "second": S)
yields {"hour": 10, "minute": 30}
